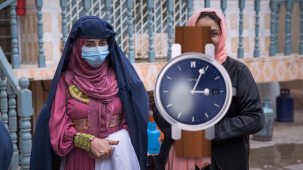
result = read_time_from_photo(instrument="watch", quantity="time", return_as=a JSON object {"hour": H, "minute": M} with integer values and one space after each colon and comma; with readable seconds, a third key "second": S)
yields {"hour": 3, "minute": 4}
